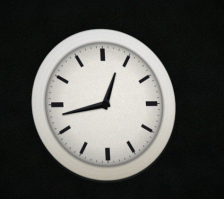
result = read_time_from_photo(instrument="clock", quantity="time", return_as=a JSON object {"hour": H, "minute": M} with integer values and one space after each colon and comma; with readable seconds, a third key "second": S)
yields {"hour": 12, "minute": 43}
